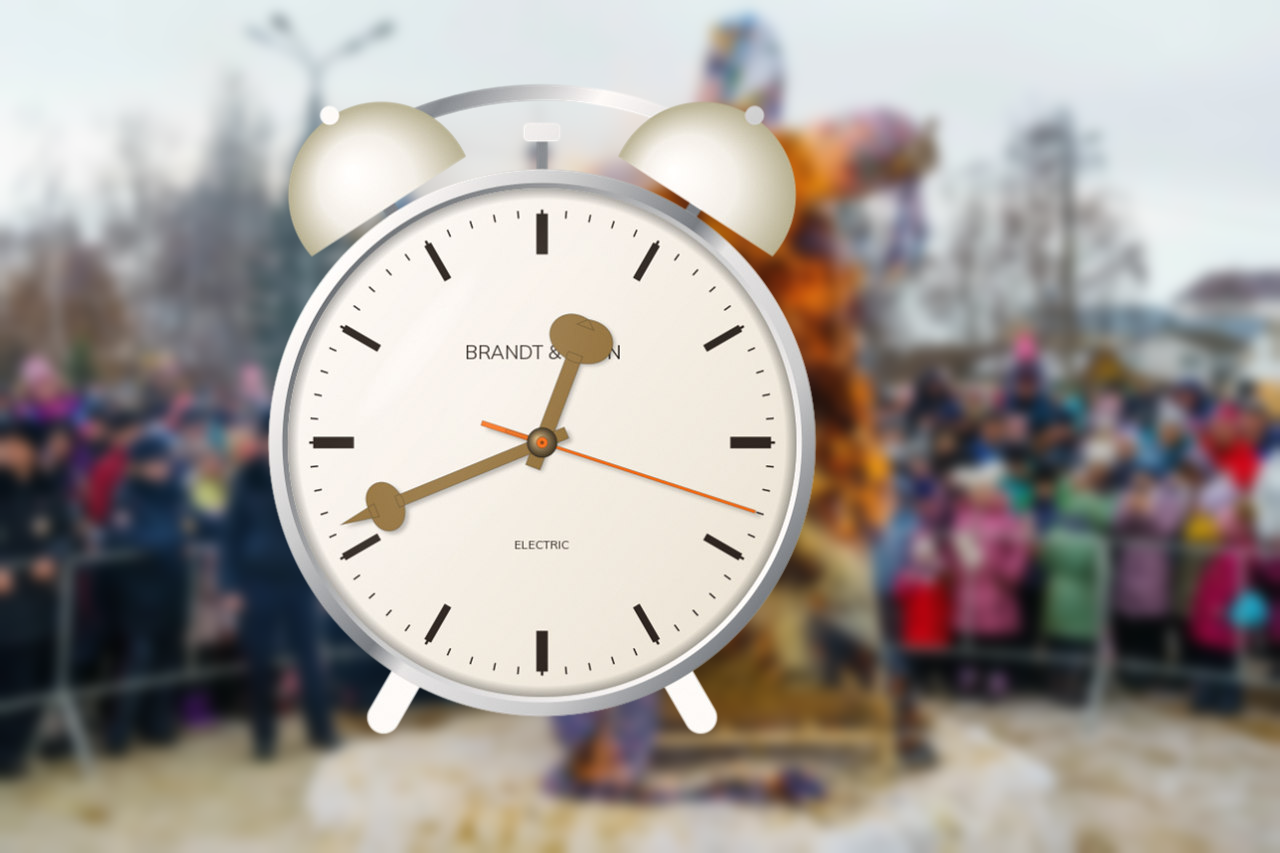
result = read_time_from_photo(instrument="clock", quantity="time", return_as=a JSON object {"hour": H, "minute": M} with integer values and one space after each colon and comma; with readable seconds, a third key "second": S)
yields {"hour": 12, "minute": 41, "second": 18}
